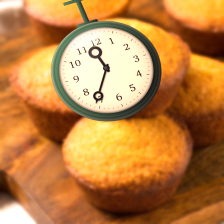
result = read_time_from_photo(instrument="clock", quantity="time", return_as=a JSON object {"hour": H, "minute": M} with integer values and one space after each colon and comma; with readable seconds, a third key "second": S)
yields {"hour": 11, "minute": 36}
